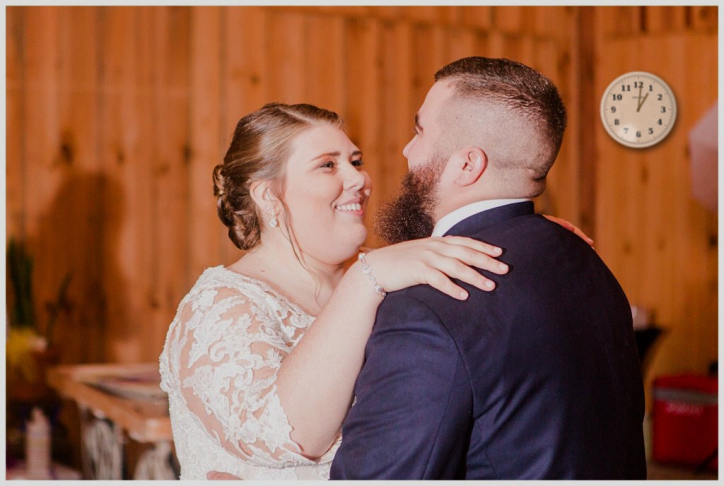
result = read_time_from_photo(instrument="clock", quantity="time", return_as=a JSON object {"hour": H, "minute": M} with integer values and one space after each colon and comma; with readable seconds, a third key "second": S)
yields {"hour": 1, "minute": 1}
